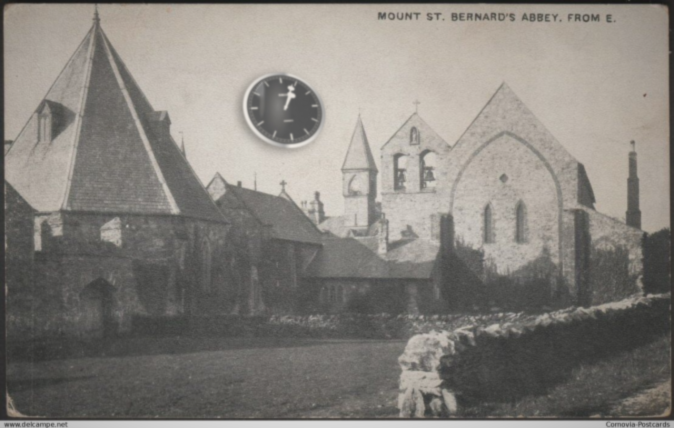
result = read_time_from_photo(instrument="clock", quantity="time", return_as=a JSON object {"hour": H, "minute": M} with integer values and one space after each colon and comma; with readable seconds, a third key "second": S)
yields {"hour": 1, "minute": 4}
